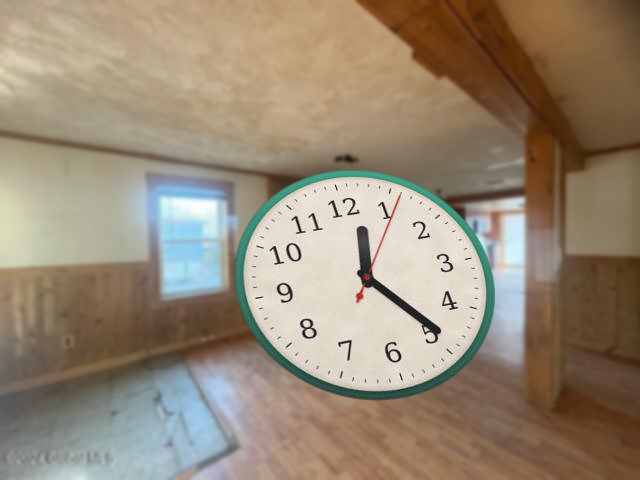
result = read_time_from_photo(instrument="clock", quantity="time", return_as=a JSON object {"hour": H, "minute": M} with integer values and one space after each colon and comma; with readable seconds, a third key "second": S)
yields {"hour": 12, "minute": 24, "second": 6}
